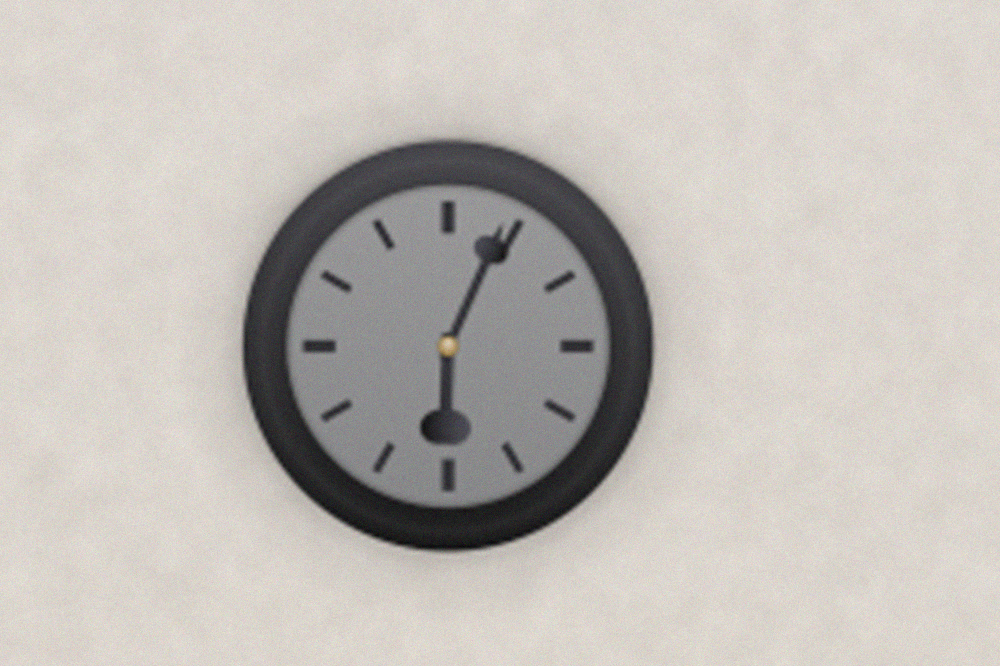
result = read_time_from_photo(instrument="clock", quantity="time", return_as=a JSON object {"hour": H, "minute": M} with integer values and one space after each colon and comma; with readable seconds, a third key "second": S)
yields {"hour": 6, "minute": 4}
